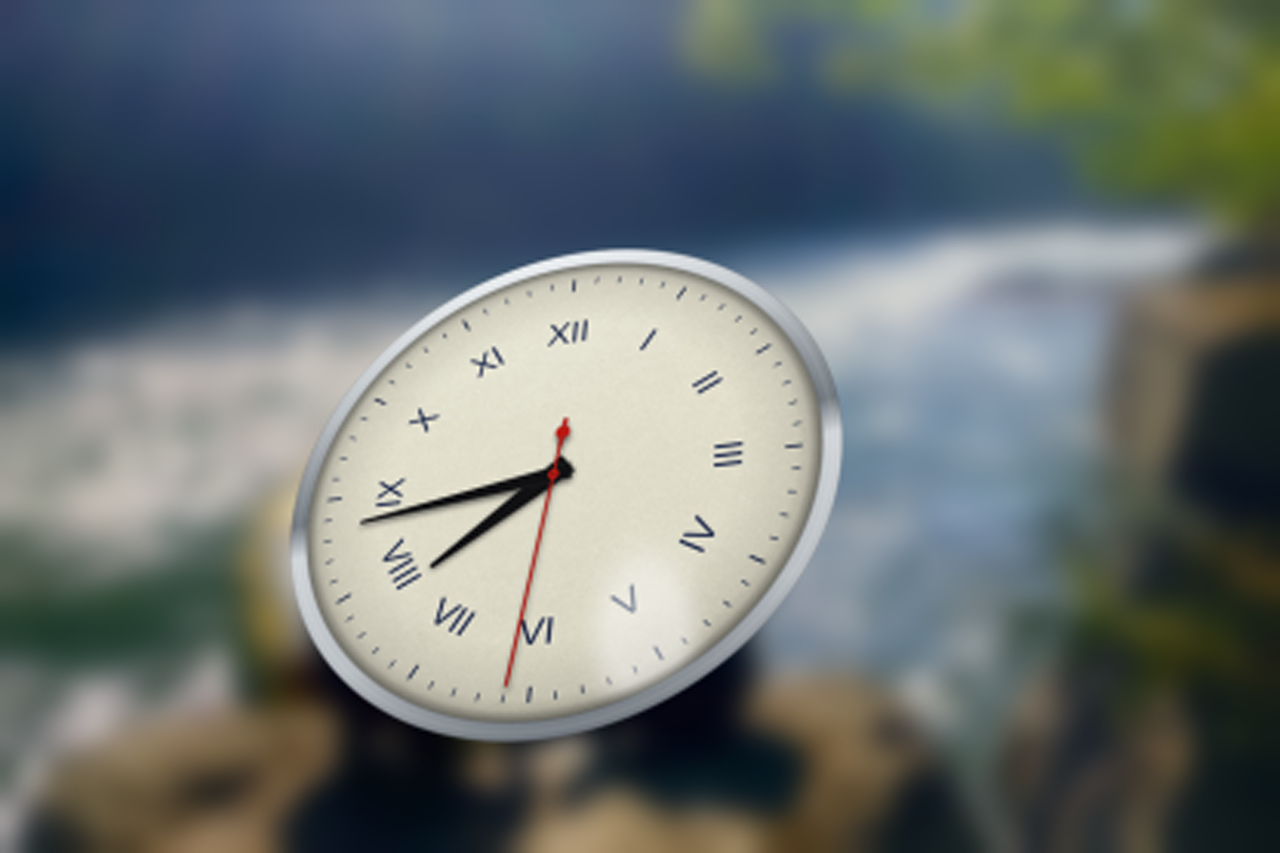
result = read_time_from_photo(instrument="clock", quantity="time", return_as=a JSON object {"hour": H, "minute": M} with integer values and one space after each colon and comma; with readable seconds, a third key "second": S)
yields {"hour": 7, "minute": 43, "second": 31}
